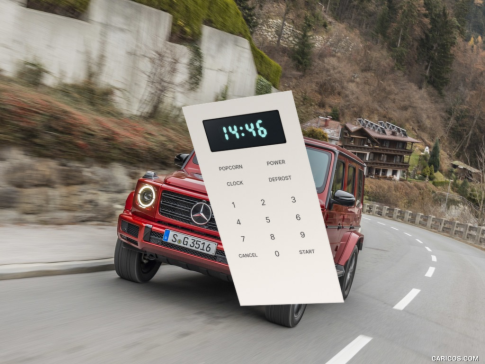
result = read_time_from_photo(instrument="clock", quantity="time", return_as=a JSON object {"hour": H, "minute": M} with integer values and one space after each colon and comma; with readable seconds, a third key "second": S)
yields {"hour": 14, "minute": 46}
